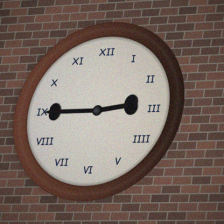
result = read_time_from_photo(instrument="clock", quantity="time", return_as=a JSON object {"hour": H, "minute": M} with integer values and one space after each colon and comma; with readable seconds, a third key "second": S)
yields {"hour": 2, "minute": 45}
